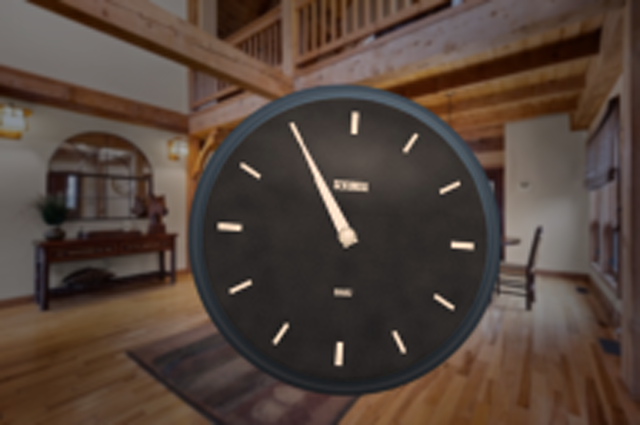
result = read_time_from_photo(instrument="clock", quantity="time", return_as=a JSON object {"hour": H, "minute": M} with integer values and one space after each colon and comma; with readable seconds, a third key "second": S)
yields {"hour": 10, "minute": 55}
